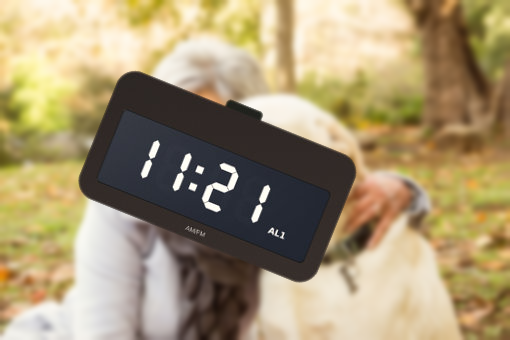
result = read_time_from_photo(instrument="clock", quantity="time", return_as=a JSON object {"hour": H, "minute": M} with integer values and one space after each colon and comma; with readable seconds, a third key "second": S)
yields {"hour": 11, "minute": 21}
